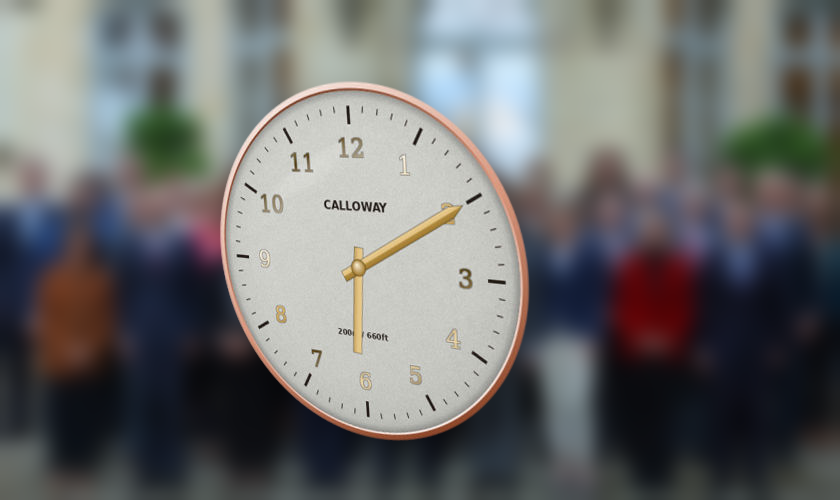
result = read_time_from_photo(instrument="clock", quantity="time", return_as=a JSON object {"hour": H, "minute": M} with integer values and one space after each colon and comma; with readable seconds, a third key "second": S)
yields {"hour": 6, "minute": 10}
